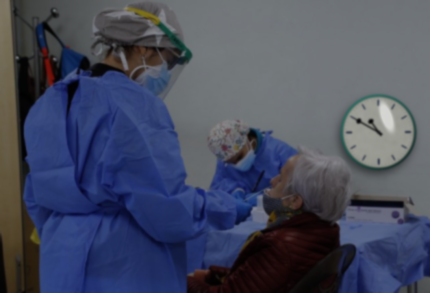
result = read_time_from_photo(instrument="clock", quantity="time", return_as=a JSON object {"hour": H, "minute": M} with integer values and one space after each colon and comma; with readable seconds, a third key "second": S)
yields {"hour": 10, "minute": 50}
